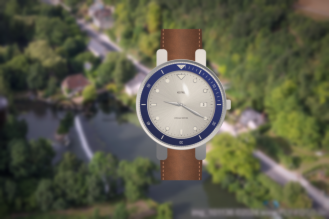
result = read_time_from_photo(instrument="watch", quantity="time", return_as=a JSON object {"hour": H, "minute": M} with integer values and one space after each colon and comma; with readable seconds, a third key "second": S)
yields {"hour": 9, "minute": 20}
